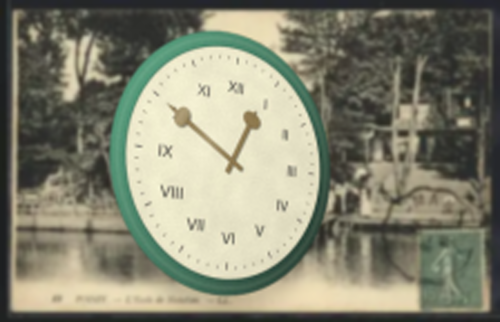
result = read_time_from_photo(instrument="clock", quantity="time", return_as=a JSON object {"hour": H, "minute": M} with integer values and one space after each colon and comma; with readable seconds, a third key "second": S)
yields {"hour": 12, "minute": 50}
